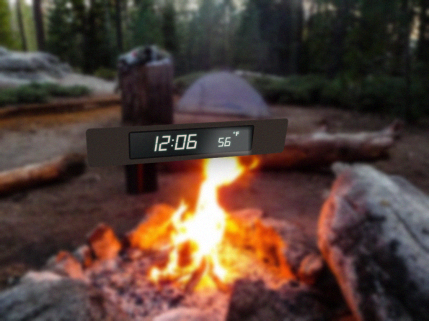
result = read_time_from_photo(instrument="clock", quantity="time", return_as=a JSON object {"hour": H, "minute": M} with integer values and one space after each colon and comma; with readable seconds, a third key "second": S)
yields {"hour": 12, "minute": 6}
